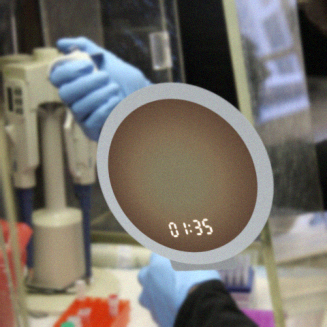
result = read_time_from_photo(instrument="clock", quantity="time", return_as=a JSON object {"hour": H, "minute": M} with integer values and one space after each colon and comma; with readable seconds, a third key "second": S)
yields {"hour": 1, "minute": 35}
